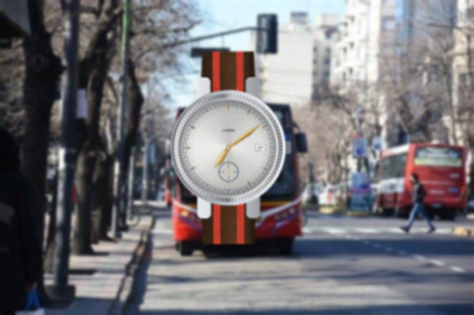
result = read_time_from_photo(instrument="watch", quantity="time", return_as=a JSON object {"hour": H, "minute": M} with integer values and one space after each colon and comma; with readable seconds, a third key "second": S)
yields {"hour": 7, "minute": 9}
